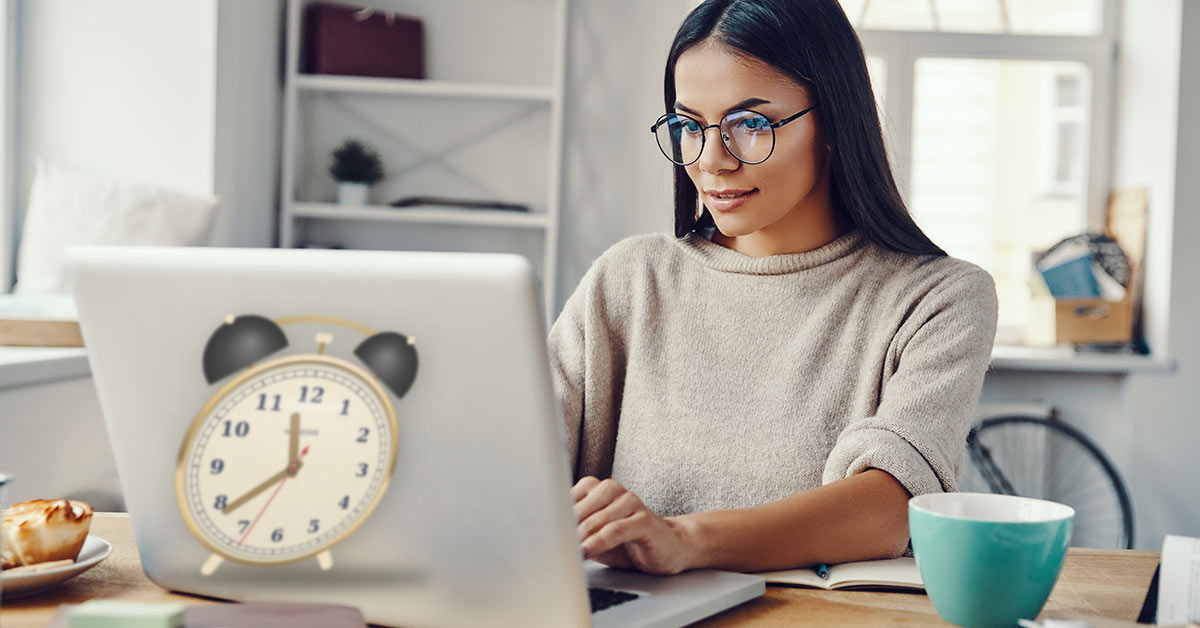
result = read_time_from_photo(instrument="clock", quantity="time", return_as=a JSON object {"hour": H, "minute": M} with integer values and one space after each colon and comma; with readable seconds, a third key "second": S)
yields {"hour": 11, "minute": 38, "second": 34}
